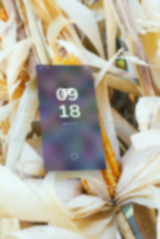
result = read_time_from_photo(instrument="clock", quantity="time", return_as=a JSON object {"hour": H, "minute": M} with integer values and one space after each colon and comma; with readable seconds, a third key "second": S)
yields {"hour": 9, "minute": 18}
